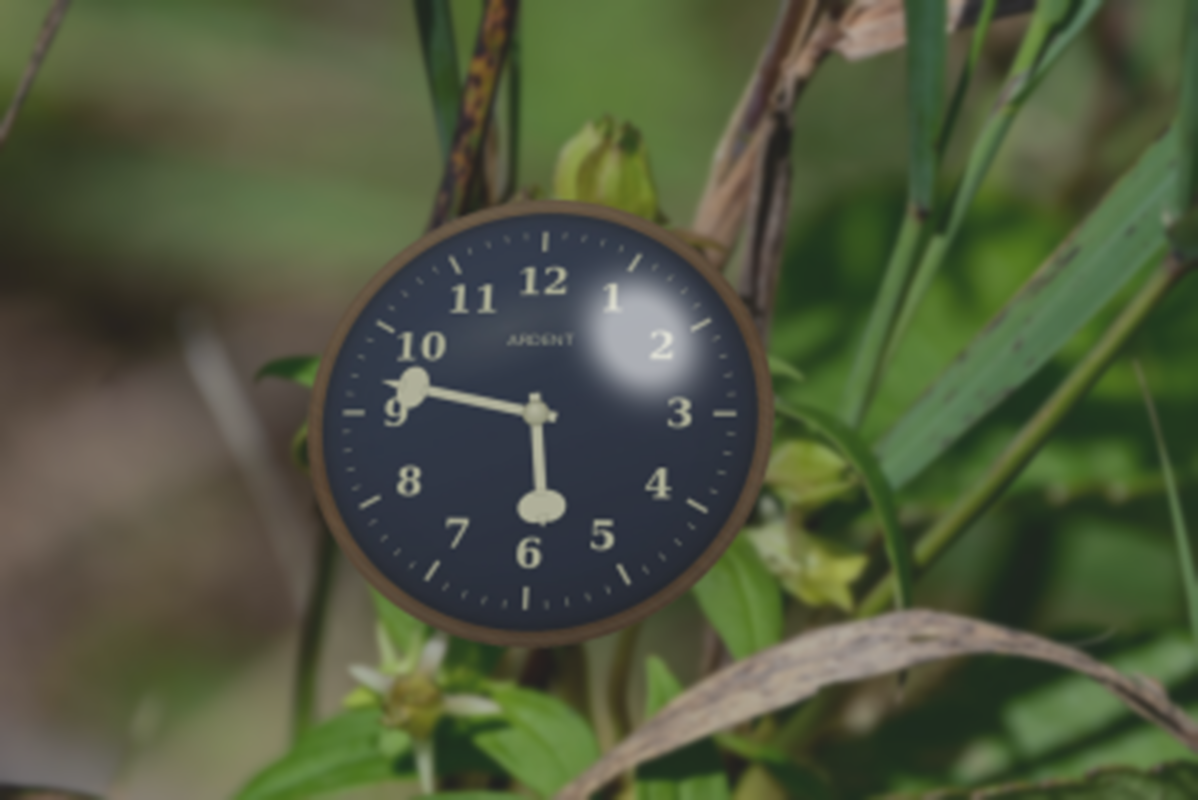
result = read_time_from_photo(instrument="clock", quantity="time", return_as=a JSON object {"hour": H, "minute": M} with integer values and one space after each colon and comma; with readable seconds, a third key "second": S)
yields {"hour": 5, "minute": 47}
